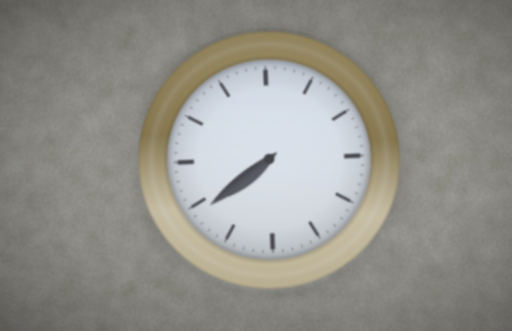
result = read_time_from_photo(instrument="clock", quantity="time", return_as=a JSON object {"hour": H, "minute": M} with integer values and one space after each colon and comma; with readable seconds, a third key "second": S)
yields {"hour": 7, "minute": 39}
